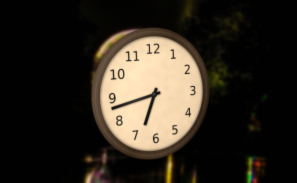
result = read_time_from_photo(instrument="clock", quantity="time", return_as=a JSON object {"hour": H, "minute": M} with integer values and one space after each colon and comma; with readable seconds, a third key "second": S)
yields {"hour": 6, "minute": 43}
